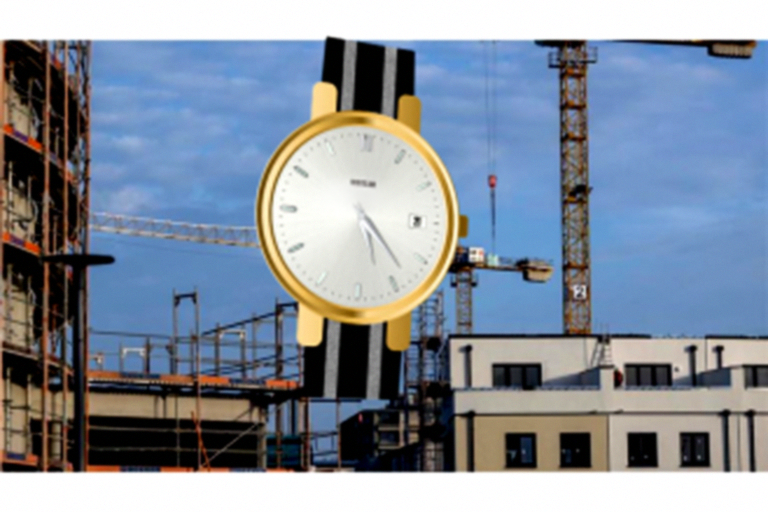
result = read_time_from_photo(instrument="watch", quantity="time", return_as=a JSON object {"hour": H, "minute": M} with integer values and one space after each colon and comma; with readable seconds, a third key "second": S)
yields {"hour": 5, "minute": 23}
